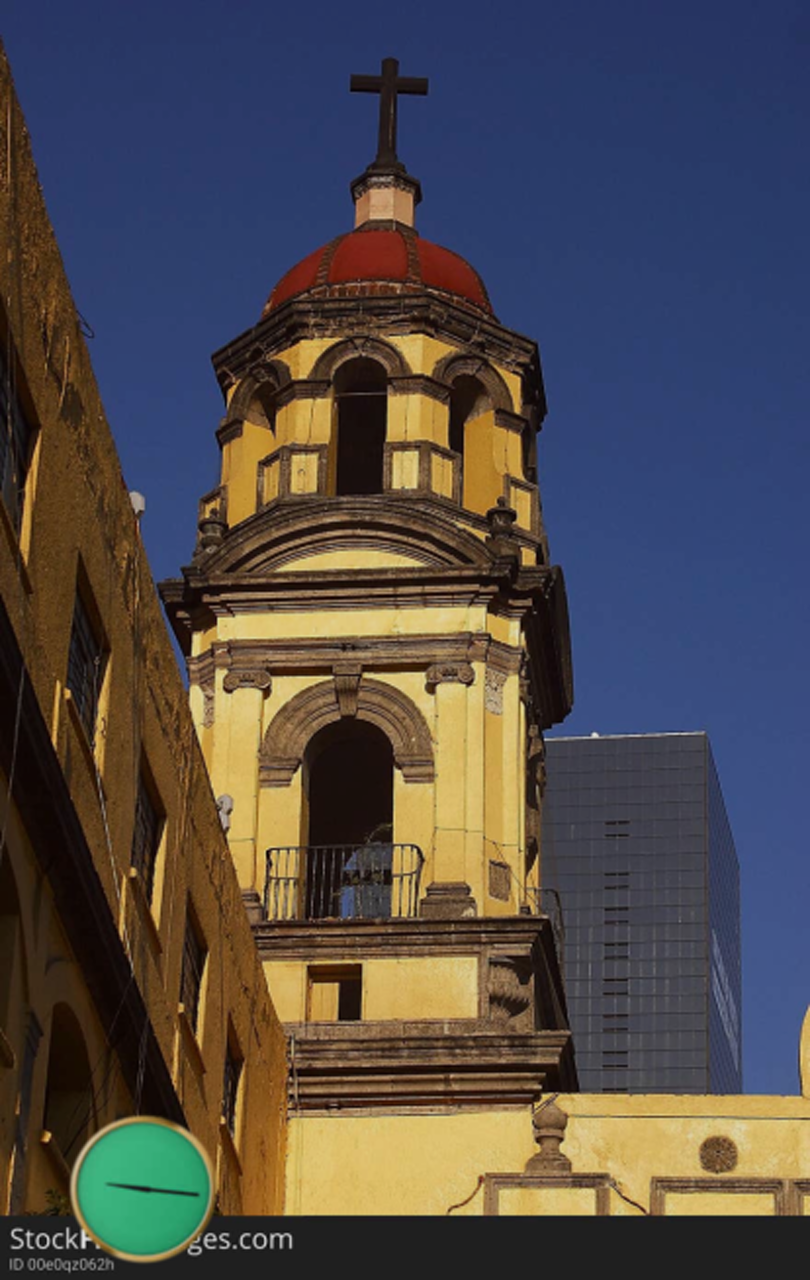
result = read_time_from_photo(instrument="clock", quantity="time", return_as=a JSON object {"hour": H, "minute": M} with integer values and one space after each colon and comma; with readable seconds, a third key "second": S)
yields {"hour": 9, "minute": 16}
